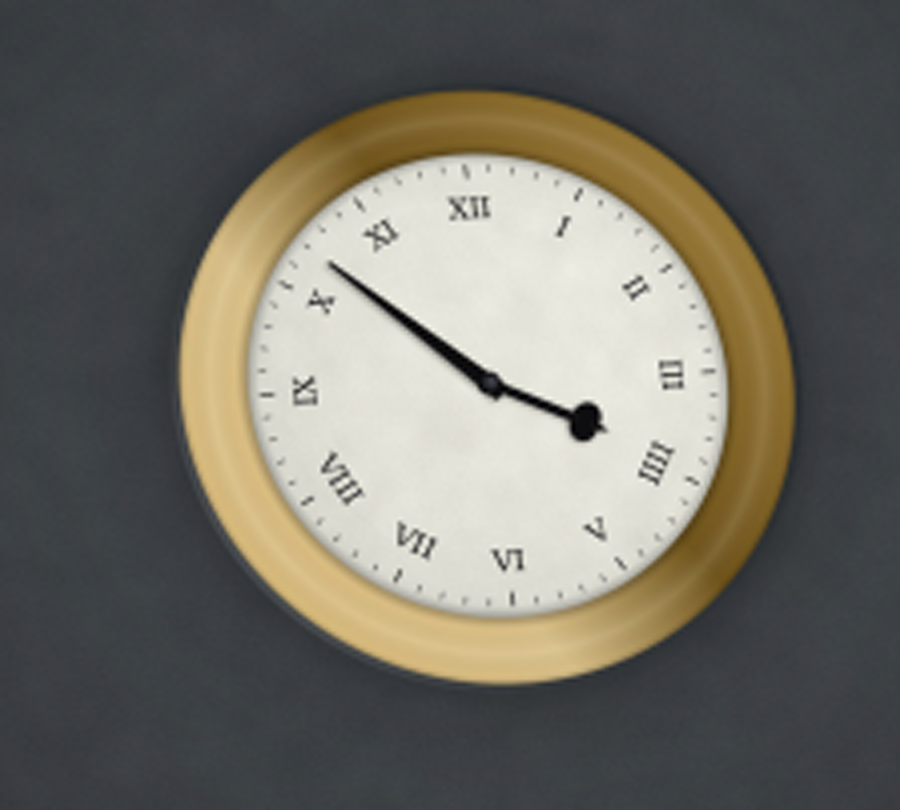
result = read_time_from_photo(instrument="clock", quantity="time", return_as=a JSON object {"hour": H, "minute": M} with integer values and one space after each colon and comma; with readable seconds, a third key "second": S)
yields {"hour": 3, "minute": 52}
